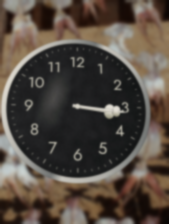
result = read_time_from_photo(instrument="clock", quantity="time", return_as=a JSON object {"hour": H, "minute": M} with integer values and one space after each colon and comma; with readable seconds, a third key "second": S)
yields {"hour": 3, "minute": 16}
